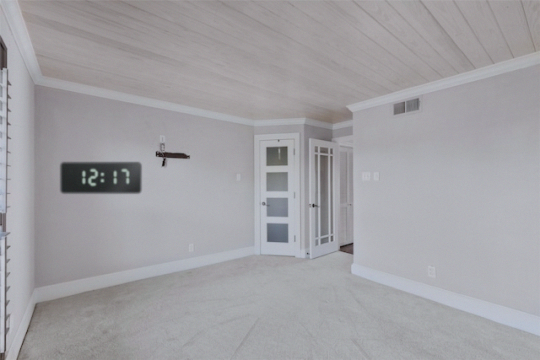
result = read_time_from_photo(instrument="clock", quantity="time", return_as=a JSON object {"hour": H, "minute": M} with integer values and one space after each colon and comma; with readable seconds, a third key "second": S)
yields {"hour": 12, "minute": 17}
